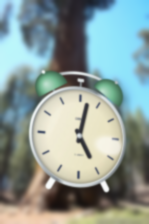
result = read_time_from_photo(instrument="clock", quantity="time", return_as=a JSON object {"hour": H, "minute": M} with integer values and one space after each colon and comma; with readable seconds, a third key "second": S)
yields {"hour": 5, "minute": 2}
